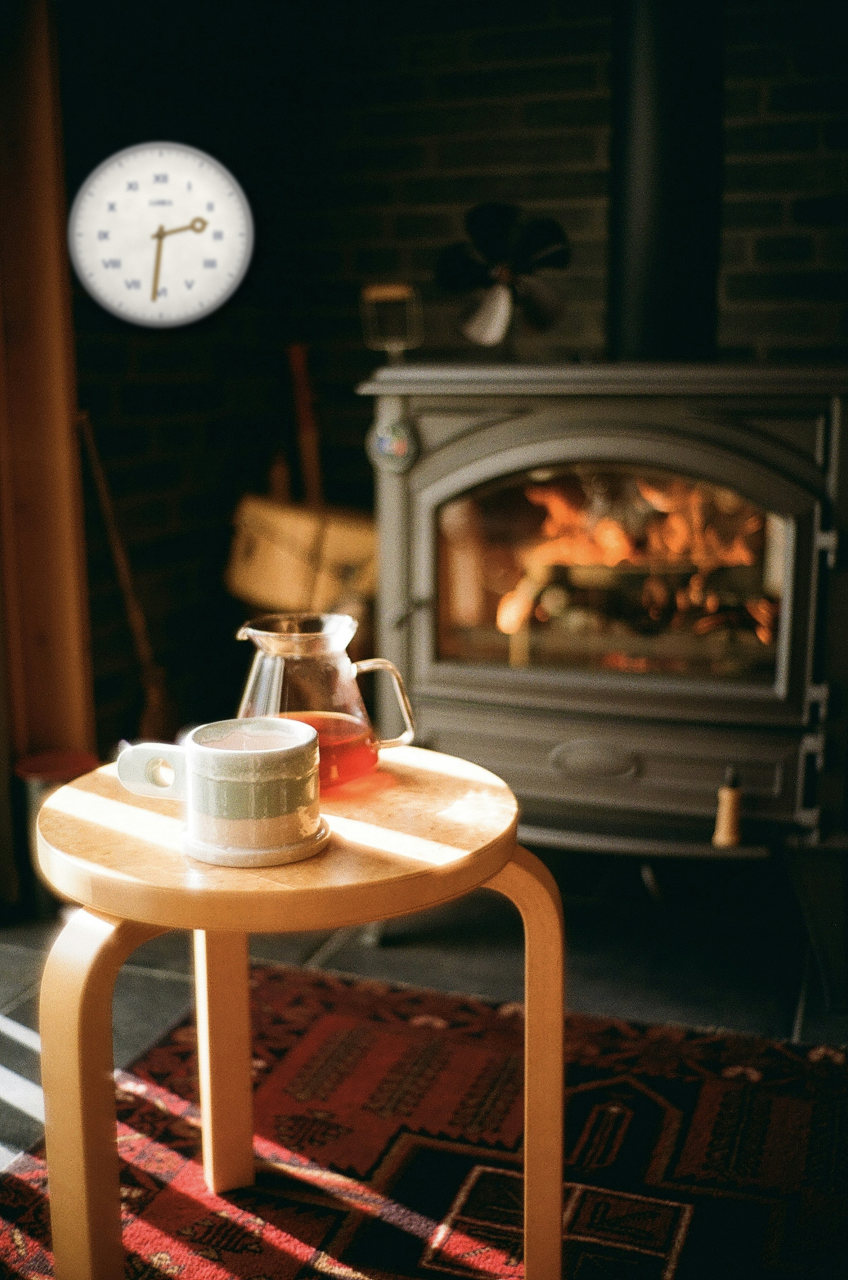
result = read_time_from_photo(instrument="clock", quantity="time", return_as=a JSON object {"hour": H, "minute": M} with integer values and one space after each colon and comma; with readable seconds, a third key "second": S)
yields {"hour": 2, "minute": 31}
